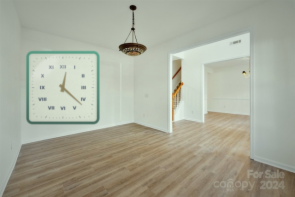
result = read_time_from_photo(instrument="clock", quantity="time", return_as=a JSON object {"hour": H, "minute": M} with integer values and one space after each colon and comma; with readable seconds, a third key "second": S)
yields {"hour": 12, "minute": 22}
